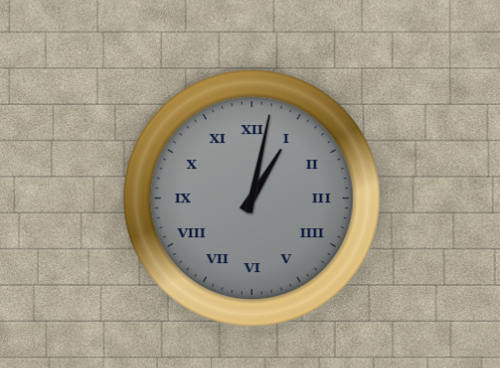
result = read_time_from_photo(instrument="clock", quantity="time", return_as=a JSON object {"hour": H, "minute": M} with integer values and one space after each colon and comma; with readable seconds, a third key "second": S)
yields {"hour": 1, "minute": 2}
